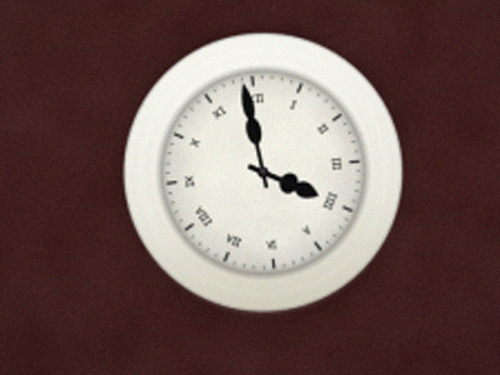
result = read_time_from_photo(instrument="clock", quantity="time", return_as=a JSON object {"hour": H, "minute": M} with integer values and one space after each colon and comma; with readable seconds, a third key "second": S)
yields {"hour": 3, "minute": 59}
